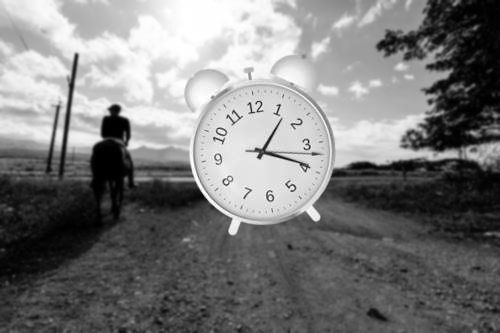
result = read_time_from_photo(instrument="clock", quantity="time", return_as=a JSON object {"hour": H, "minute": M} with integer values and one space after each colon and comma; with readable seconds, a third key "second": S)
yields {"hour": 1, "minute": 19, "second": 17}
